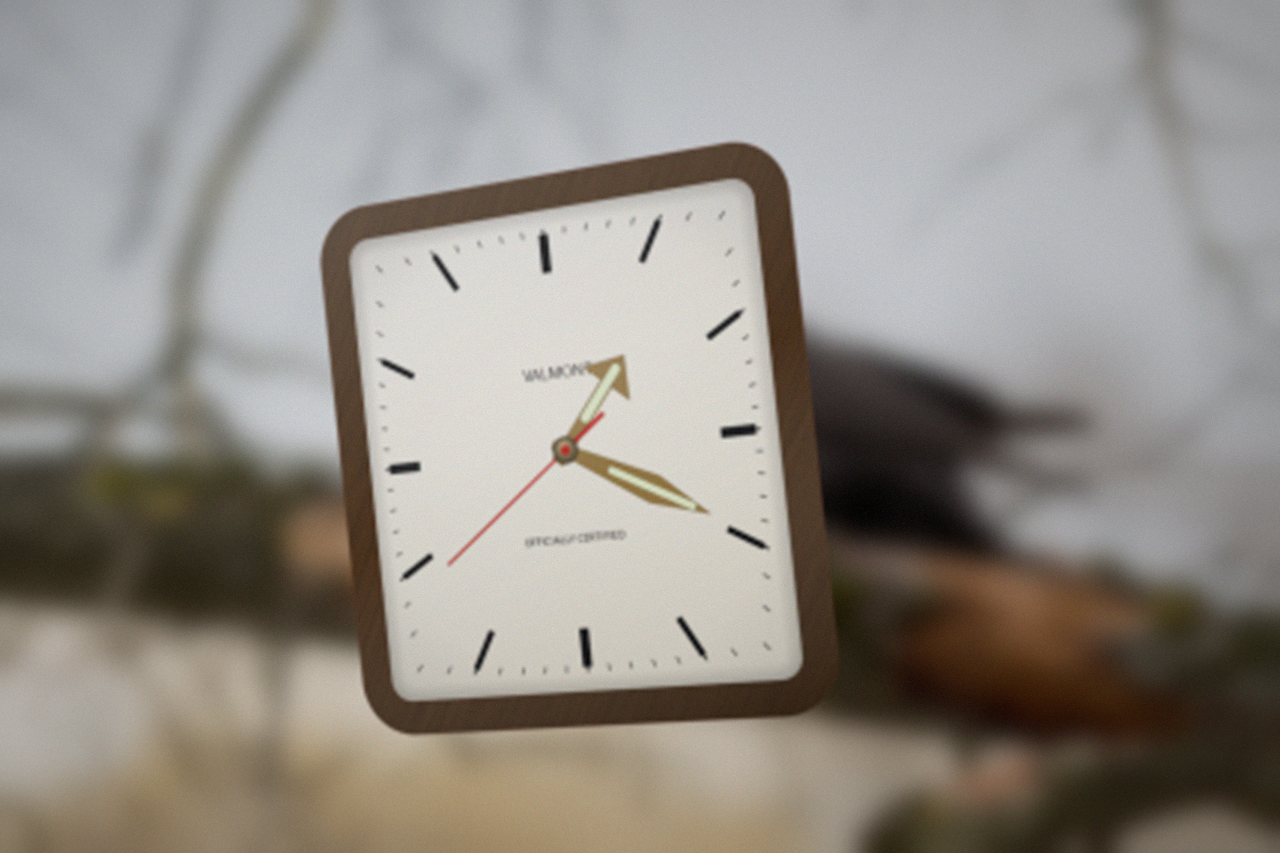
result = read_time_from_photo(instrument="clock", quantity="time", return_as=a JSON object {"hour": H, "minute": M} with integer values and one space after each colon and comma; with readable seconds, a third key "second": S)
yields {"hour": 1, "minute": 19, "second": 39}
